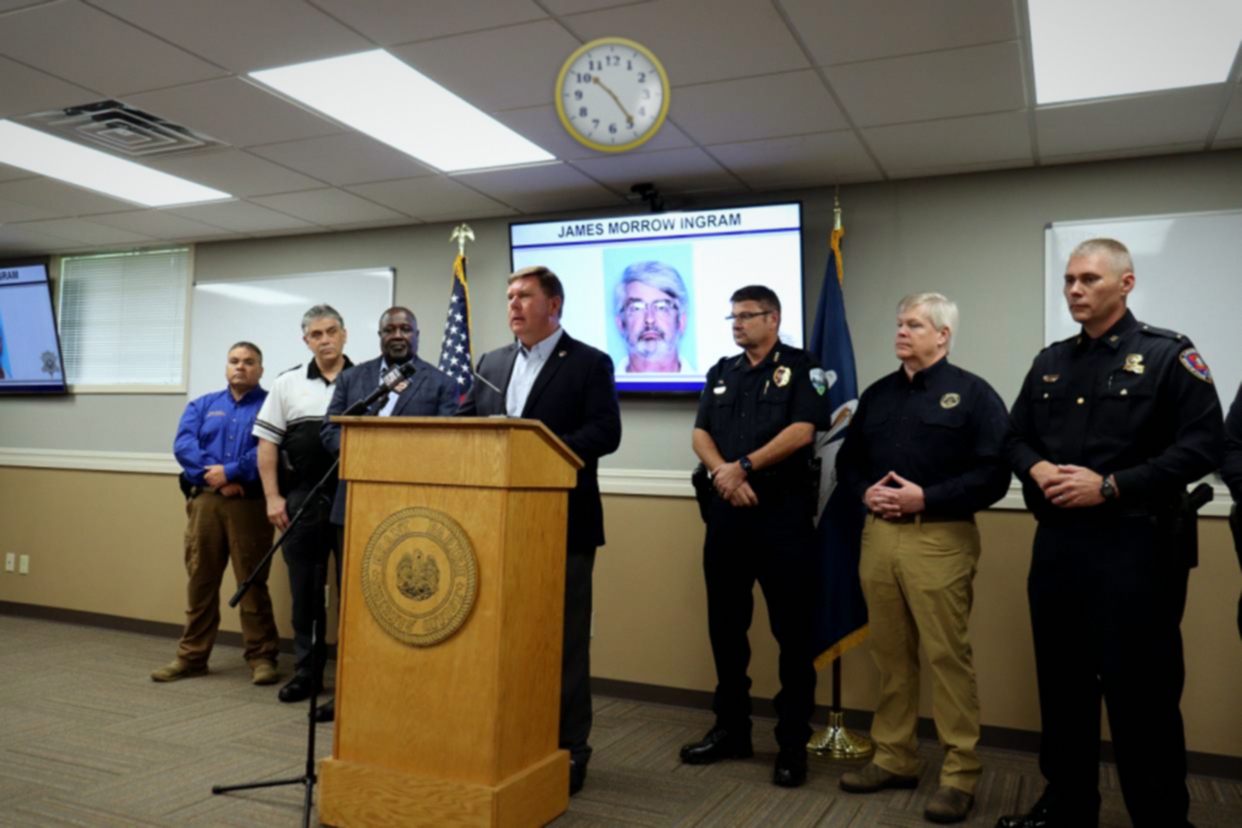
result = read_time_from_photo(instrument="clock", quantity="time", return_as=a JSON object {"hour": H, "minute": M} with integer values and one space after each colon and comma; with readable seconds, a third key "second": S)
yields {"hour": 10, "minute": 24}
